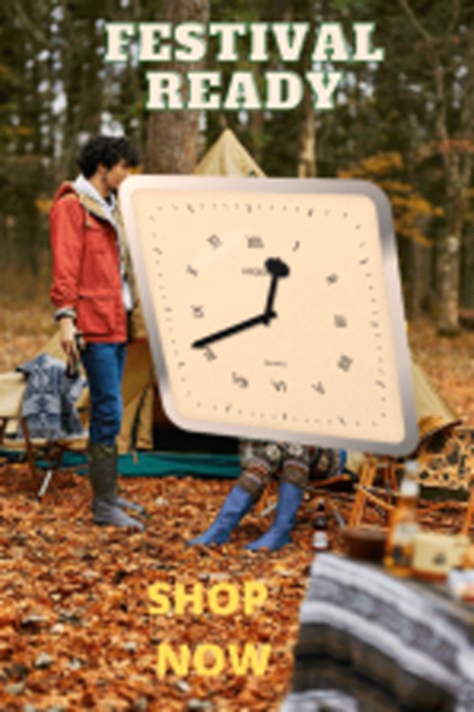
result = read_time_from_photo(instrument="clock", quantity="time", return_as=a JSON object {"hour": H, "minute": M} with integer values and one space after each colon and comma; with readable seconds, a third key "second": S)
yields {"hour": 12, "minute": 41}
